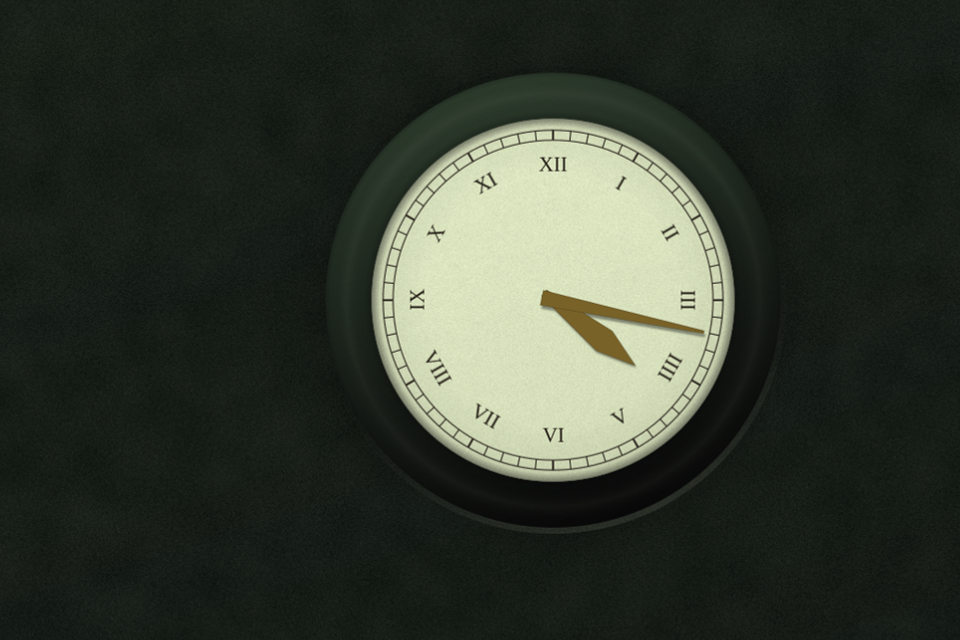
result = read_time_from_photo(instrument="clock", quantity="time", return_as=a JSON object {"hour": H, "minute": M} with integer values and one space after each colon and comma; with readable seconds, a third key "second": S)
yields {"hour": 4, "minute": 17}
